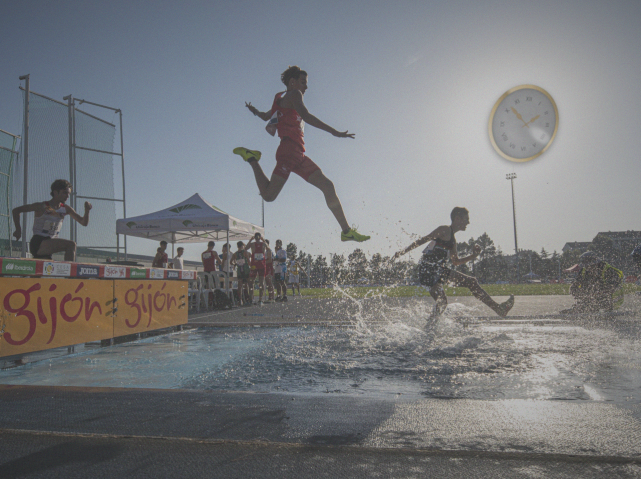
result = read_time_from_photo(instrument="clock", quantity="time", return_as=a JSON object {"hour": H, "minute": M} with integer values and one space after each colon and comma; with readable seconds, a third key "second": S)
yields {"hour": 1, "minute": 52}
